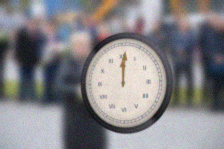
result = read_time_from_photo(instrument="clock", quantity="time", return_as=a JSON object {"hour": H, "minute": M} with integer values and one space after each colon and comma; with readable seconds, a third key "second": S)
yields {"hour": 12, "minute": 1}
